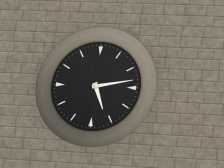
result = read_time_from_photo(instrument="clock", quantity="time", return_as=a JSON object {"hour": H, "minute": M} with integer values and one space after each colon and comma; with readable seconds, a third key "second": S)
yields {"hour": 5, "minute": 13}
